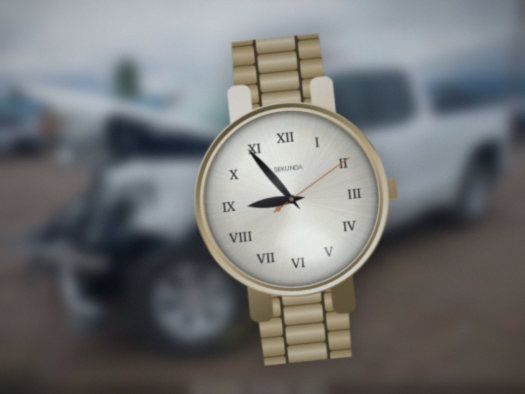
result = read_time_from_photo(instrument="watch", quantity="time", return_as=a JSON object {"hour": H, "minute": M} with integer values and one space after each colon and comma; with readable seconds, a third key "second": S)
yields {"hour": 8, "minute": 54, "second": 10}
